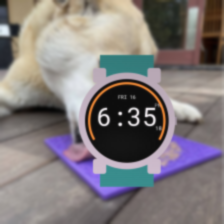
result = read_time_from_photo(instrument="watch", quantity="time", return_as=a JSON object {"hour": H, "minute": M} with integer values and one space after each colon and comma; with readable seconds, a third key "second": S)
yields {"hour": 6, "minute": 35}
